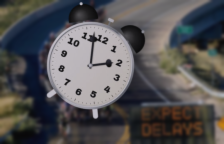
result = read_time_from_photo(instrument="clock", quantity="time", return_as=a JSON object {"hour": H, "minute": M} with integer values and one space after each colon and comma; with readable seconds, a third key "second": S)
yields {"hour": 1, "minute": 57}
